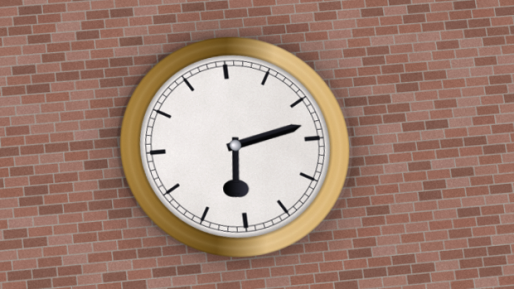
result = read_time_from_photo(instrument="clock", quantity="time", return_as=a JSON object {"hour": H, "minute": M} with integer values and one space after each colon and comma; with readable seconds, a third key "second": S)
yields {"hour": 6, "minute": 13}
